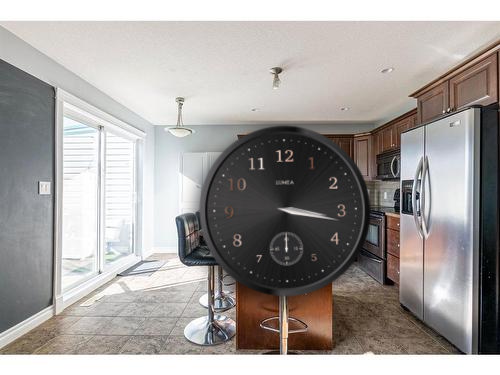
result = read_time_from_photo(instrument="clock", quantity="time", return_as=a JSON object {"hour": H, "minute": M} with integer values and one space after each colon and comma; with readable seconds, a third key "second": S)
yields {"hour": 3, "minute": 17}
